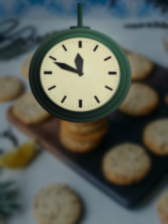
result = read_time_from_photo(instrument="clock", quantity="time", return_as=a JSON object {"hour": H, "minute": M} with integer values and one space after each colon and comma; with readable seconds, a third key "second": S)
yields {"hour": 11, "minute": 49}
